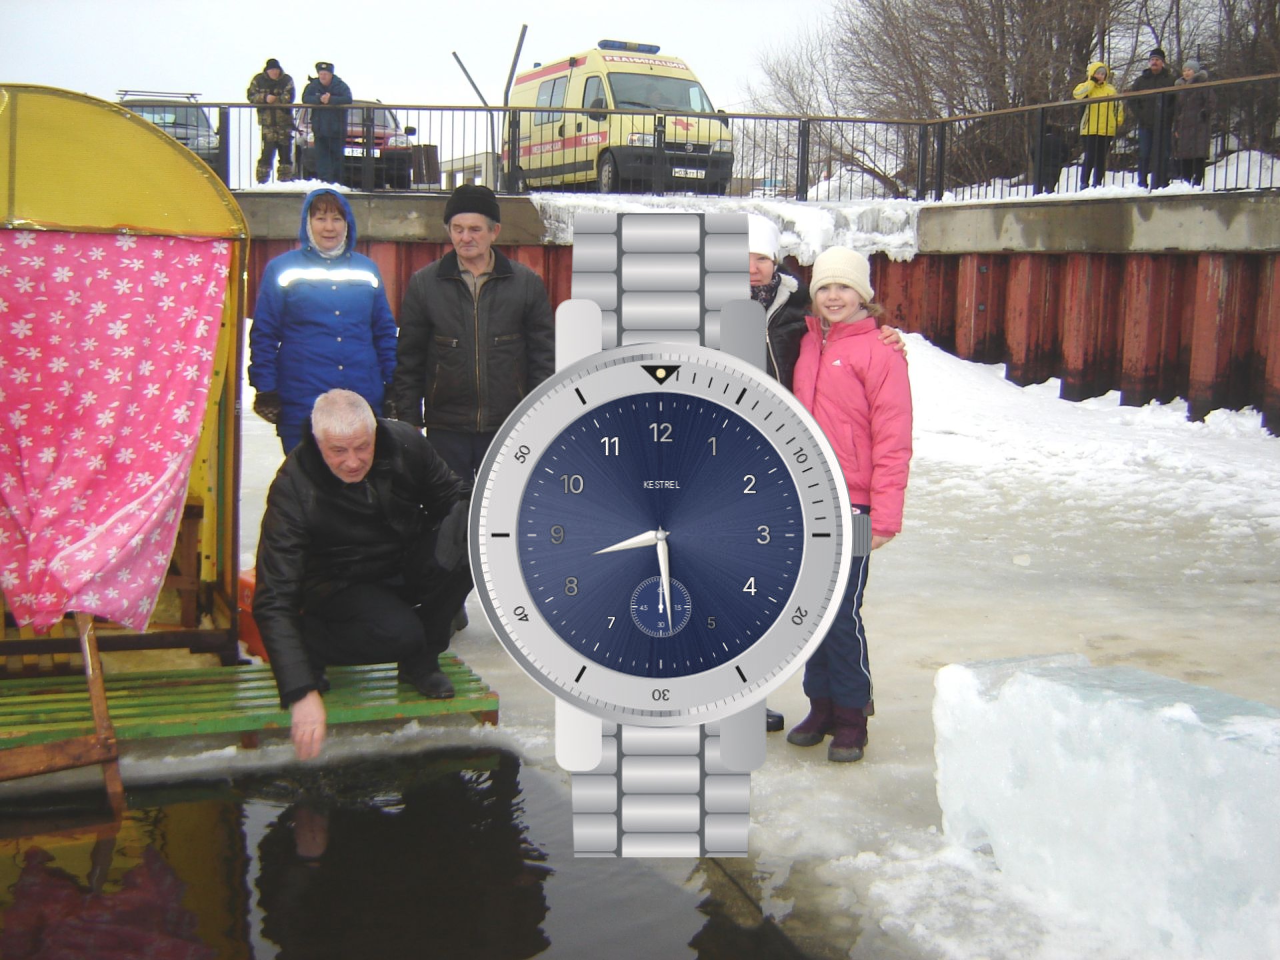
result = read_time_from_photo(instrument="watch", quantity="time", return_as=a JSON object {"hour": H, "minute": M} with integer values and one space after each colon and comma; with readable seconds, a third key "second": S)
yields {"hour": 8, "minute": 29}
